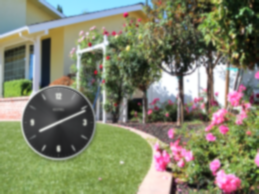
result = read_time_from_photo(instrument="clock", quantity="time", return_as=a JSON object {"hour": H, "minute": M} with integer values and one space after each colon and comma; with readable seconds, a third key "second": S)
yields {"hour": 8, "minute": 11}
